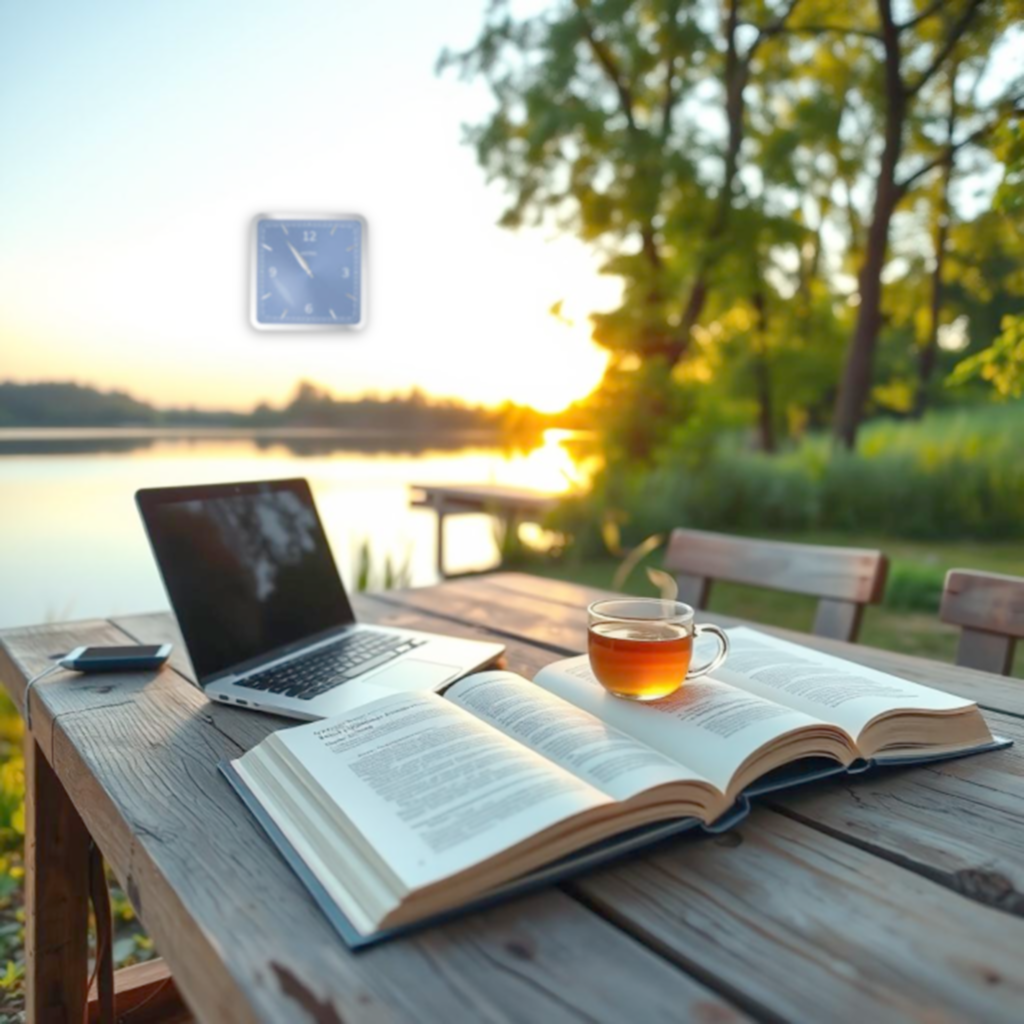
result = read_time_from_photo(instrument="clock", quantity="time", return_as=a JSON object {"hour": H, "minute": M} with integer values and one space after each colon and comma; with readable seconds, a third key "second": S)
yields {"hour": 10, "minute": 54}
